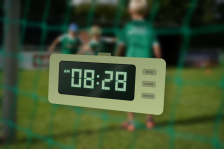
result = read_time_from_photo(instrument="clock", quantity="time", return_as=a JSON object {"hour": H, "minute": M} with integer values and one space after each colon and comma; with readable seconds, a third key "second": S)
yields {"hour": 8, "minute": 28}
